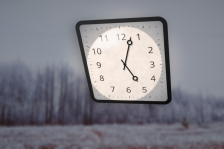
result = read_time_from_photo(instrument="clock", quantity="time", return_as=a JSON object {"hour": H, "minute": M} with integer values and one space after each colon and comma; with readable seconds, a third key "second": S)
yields {"hour": 5, "minute": 3}
